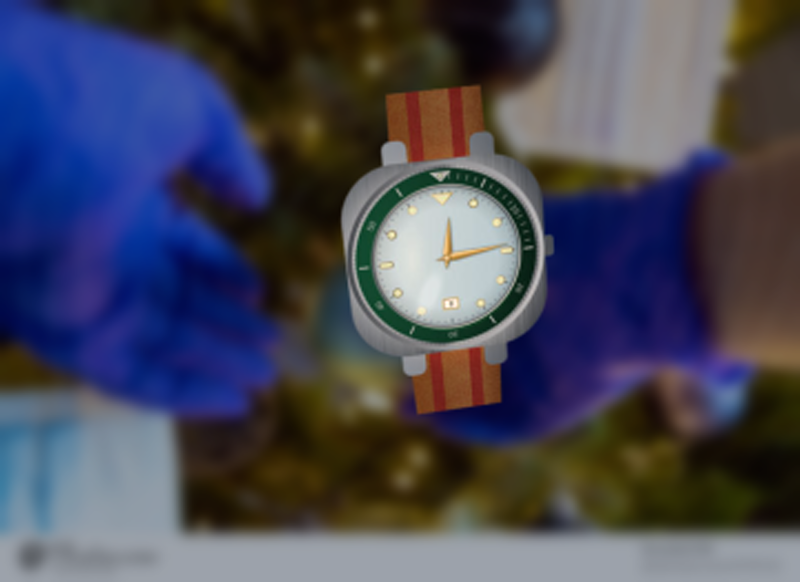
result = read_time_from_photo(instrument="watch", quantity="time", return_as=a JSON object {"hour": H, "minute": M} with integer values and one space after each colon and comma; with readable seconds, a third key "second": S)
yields {"hour": 12, "minute": 14}
